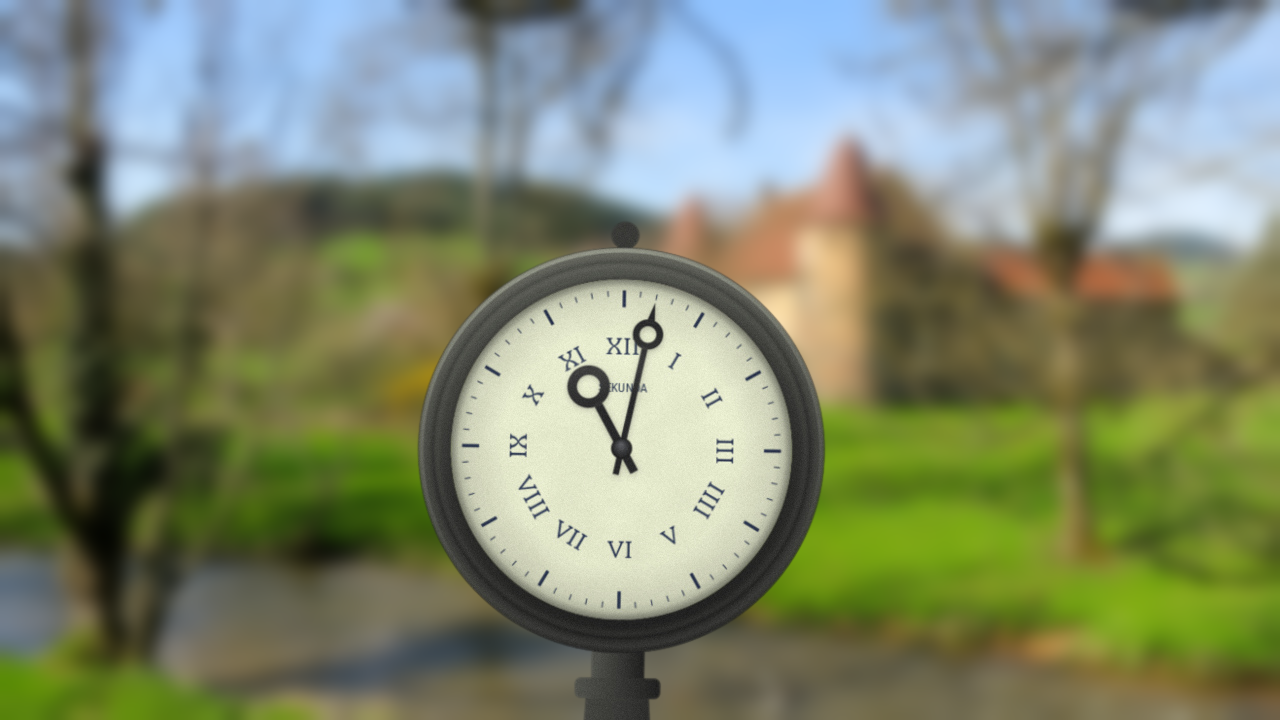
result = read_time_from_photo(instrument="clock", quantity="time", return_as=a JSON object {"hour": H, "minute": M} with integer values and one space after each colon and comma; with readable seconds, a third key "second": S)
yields {"hour": 11, "minute": 2}
